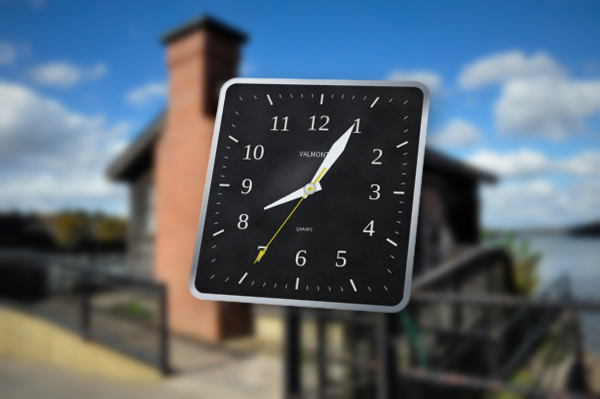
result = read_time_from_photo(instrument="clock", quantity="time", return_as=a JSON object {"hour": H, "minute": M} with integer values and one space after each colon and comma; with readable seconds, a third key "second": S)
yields {"hour": 8, "minute": 4, "second": 35}
